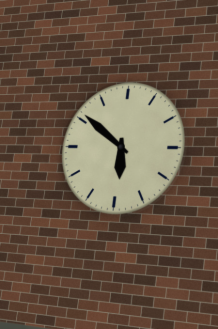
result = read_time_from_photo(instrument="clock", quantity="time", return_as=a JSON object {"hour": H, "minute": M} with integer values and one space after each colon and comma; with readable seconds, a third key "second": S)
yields {"hour": 5, "minute": 51}
